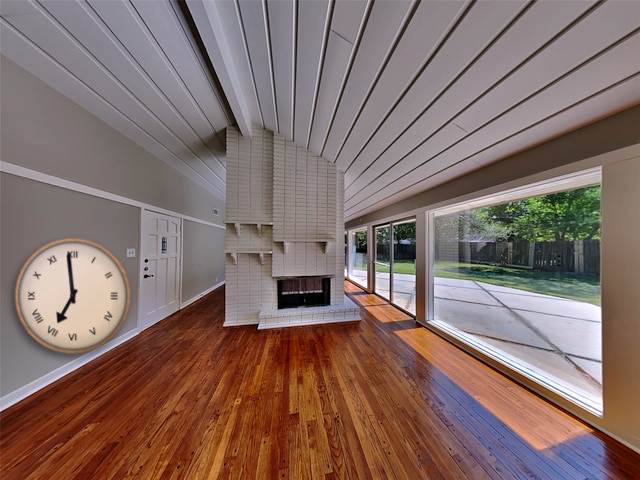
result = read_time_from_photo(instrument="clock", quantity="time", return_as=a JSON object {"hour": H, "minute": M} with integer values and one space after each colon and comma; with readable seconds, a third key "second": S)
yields {"hour": 6, "minute": 59}
